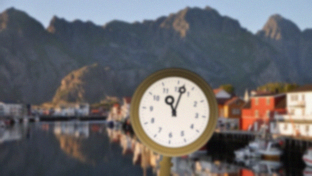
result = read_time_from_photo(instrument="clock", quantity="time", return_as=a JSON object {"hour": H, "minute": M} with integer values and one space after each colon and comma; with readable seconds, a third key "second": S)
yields {"hour": 11, "minute": 2}
